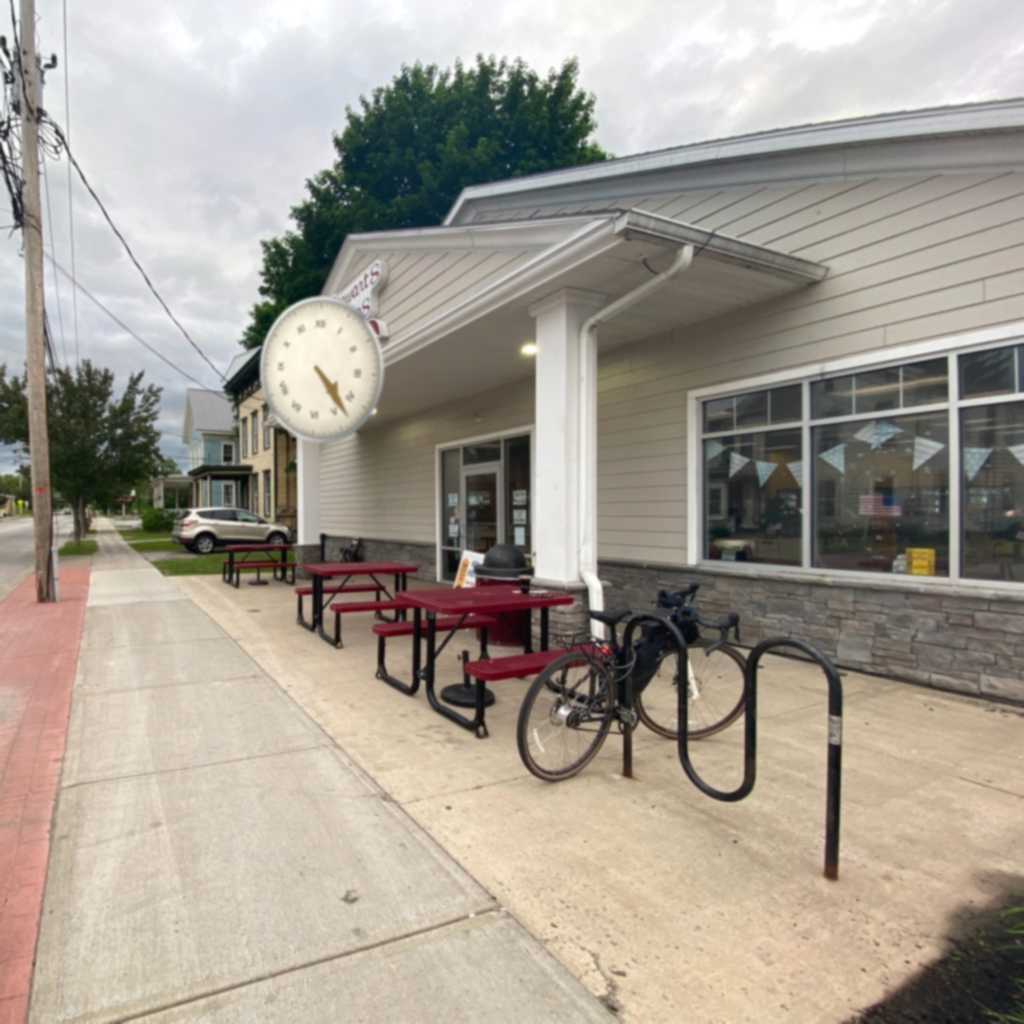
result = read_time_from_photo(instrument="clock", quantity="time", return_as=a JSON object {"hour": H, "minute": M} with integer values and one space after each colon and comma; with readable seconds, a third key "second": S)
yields {"hour": 4, "minute": 23}
